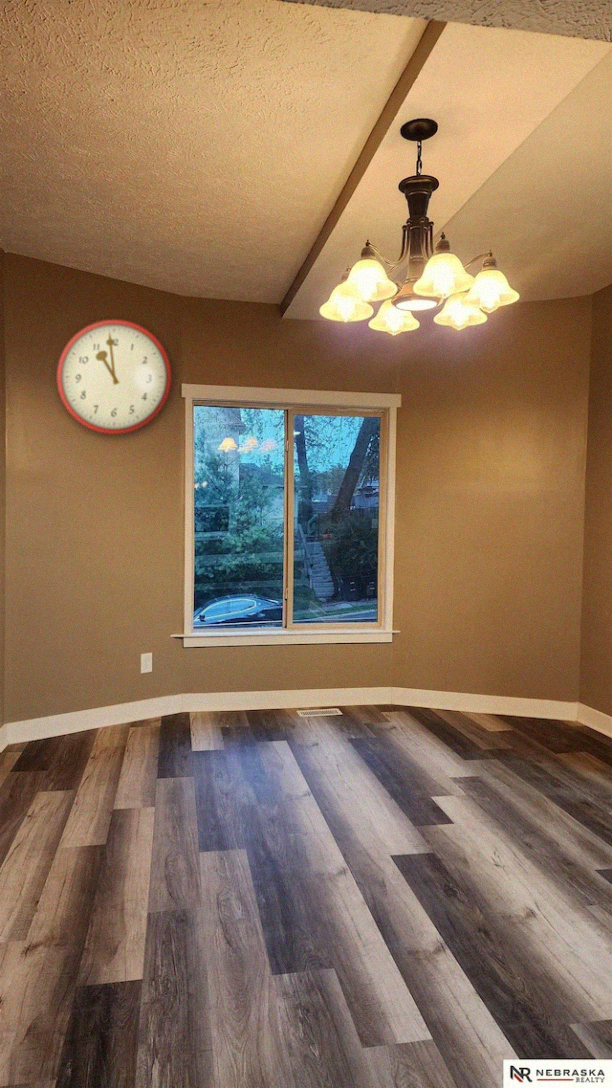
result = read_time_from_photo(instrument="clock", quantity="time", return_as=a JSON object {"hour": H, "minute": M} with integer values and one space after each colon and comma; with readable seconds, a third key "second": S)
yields {"hour": 10, "minute": 59}
